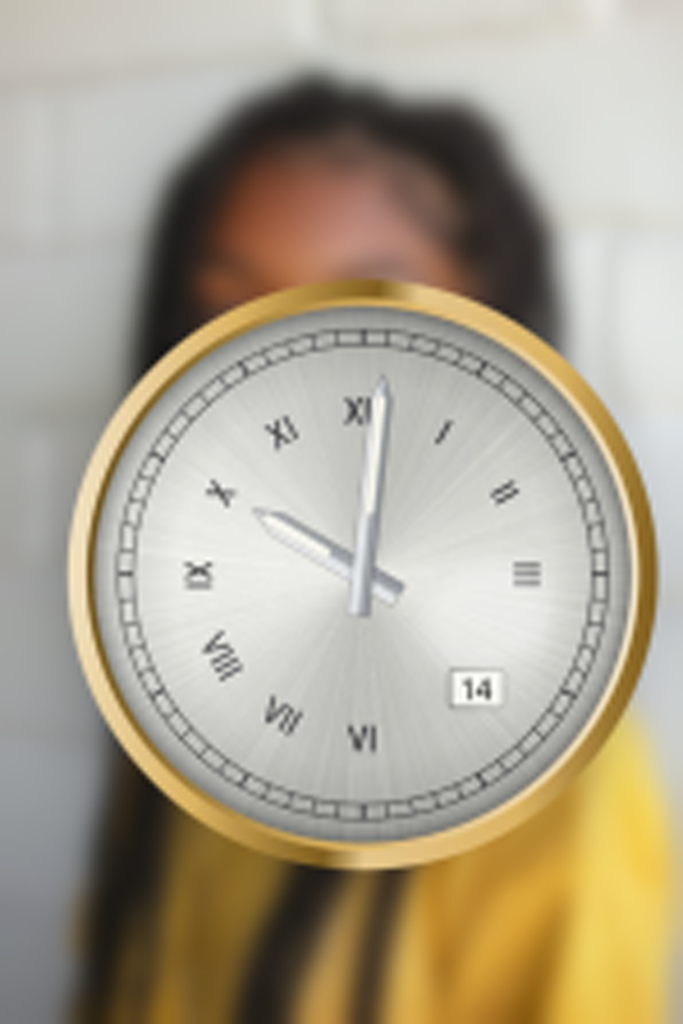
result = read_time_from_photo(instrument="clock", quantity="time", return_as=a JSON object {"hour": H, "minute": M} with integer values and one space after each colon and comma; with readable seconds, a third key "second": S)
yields {"hour": 10, "minute": 1}
